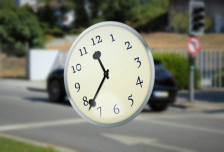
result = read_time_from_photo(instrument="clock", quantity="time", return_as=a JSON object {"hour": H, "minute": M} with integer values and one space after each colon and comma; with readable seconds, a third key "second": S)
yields {"hour": 11, "minute": 38}
